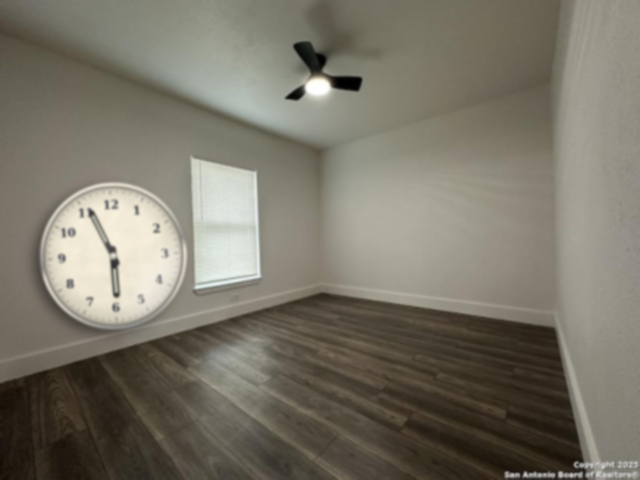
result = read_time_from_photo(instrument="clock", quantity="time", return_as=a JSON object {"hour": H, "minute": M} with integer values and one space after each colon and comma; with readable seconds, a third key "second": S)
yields {"hour": 5, "minute": 56}
